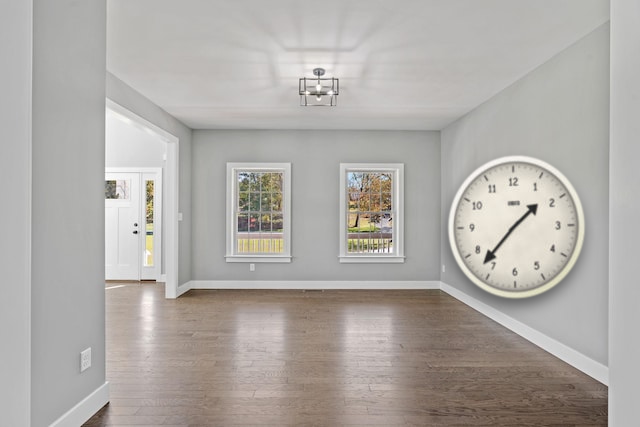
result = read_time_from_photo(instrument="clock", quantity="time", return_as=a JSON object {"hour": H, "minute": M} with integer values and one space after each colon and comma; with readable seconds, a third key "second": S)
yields {"hour": 1, "minute": 37}
